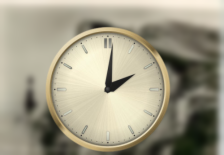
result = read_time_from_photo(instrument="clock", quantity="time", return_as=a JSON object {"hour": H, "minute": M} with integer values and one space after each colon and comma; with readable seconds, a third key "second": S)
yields {"hour": 2, "minute": 1}
